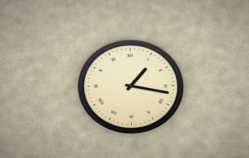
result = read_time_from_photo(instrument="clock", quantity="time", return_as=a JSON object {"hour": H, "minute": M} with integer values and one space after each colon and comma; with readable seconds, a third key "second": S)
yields {"hour": 1, "minute": 17}
